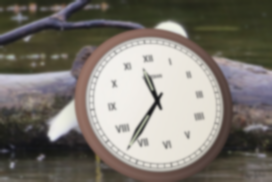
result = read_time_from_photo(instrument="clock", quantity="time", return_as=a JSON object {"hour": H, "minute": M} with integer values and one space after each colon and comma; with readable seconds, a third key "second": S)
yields {"hour": 11, "minute": 37}
